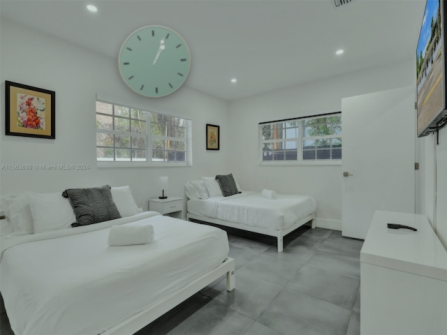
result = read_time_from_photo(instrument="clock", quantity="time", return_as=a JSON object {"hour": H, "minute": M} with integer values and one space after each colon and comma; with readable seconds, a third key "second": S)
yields {"hour": 1, "minute": 4}
